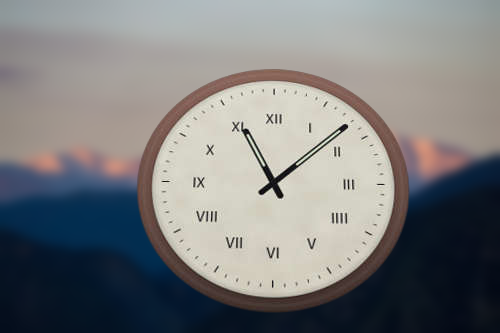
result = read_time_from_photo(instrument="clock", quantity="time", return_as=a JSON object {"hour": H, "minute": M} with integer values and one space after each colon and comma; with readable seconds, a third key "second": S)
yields {"hour": 11, "minute": 8}
